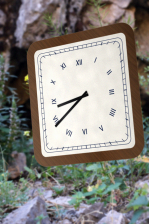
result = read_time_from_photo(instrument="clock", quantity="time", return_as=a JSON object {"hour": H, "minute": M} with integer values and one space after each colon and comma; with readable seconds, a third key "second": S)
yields {"hour": 8, "minute": 39}
